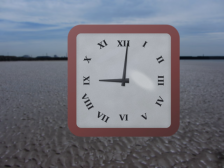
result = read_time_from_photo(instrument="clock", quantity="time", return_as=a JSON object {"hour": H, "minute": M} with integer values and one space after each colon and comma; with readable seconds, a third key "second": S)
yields {"hour": 9, "minute": 1}
